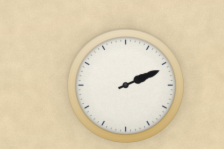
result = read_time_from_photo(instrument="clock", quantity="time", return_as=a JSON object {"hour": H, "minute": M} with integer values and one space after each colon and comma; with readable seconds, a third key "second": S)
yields {"hour": 2, "minute": 11}
